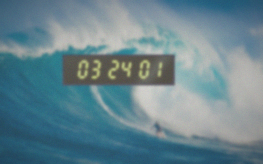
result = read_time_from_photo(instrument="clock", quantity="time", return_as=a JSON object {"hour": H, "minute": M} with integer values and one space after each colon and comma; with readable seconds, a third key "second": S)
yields {"hour": 3, "minute": 24, "second": 1}
